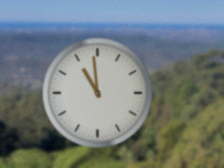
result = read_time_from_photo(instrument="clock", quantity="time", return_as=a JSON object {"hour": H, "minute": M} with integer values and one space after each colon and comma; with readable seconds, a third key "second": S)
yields {"hour": 10, "minute": 59}
